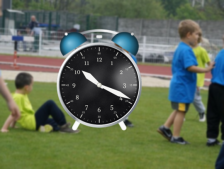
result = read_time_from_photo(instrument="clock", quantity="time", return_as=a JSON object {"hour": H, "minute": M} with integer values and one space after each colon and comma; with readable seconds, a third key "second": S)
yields {"hour": 10, "minute": 19}
